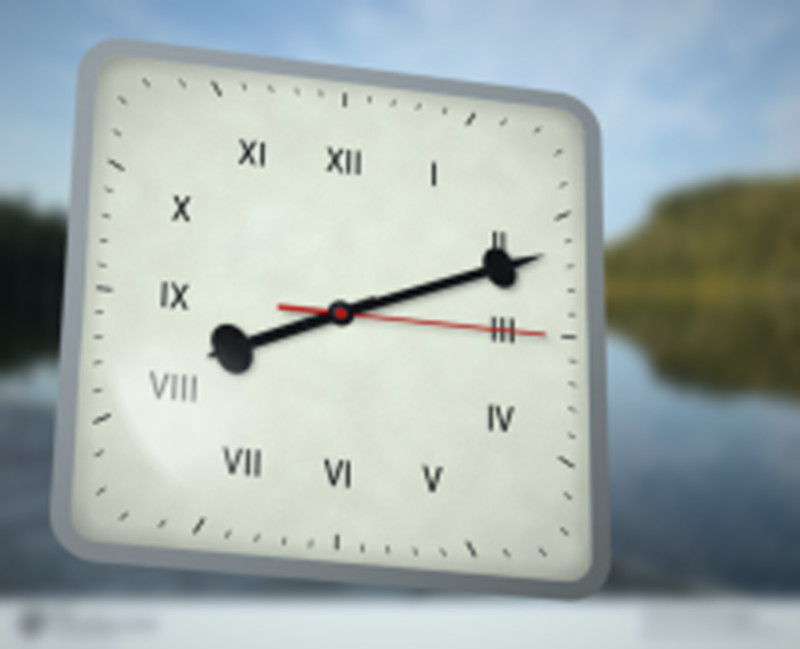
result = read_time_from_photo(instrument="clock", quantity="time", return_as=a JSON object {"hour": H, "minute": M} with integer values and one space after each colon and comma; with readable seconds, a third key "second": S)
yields {"hour": 8, "minute": 11, "second": 15}
